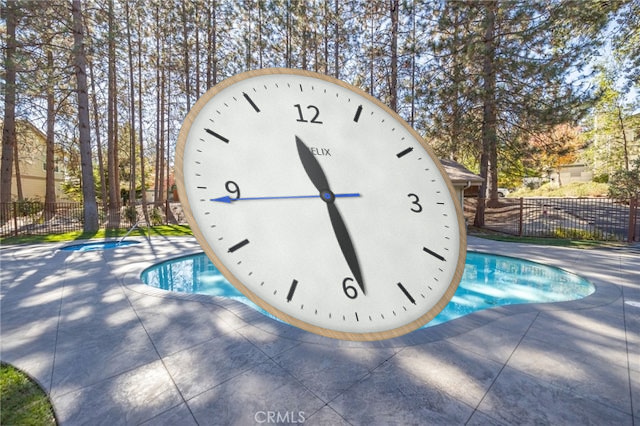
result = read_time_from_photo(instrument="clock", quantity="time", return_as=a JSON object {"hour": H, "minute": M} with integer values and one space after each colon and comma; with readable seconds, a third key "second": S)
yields {"hour": 11, "minute": 28, "second": 44}
